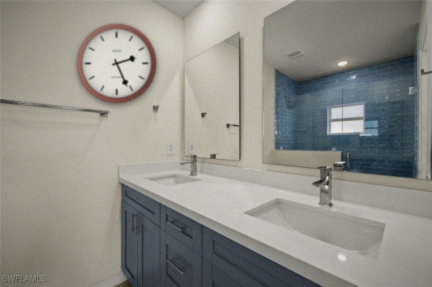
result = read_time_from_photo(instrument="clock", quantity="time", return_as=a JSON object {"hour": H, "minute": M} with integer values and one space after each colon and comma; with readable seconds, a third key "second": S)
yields {"hour": 2, "minute": 26}
